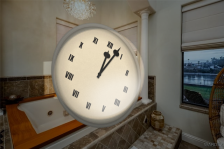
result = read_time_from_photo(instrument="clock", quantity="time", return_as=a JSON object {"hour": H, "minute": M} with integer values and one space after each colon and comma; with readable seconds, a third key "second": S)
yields {"hour": 12, "minute": 3}
